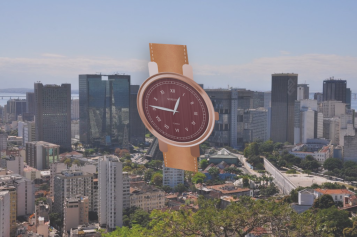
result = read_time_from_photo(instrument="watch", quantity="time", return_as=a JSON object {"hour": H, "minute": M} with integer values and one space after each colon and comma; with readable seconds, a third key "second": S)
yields {"hour": 12, "minute": 46}
